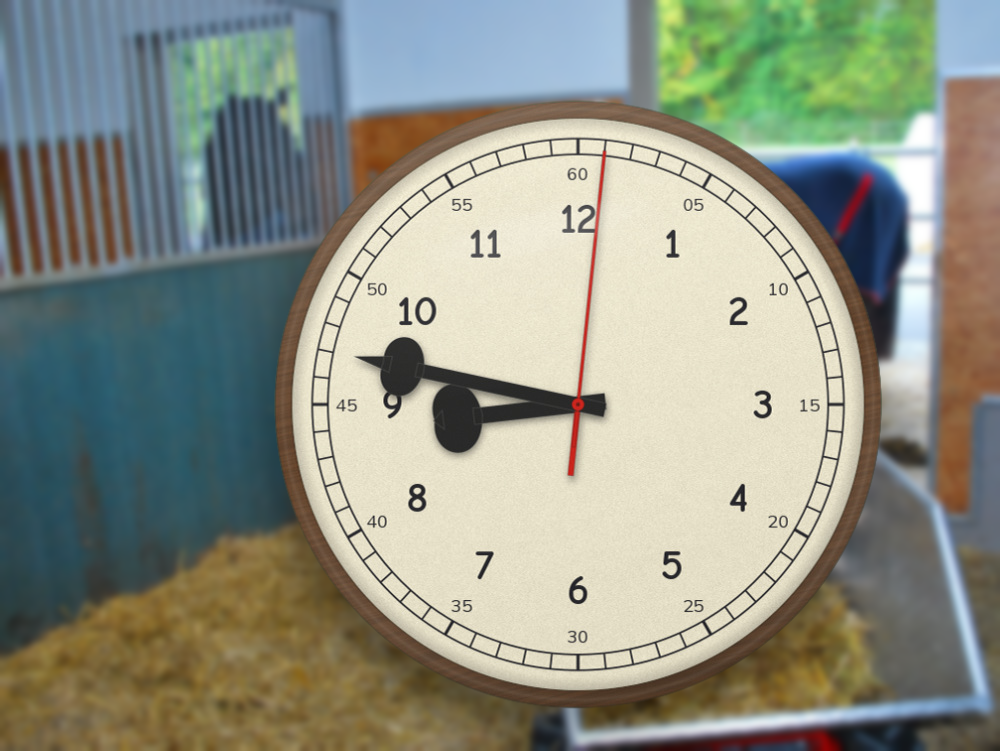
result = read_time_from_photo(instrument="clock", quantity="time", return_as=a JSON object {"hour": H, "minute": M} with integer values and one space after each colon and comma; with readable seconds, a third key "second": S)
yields {"hour": 8, "minute": 47, "second": 1}
